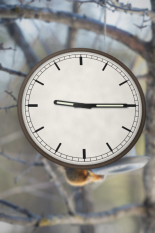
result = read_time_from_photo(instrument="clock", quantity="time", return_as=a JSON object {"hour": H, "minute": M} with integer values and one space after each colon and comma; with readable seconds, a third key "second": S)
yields {"hour": 9, "minute": 15}
